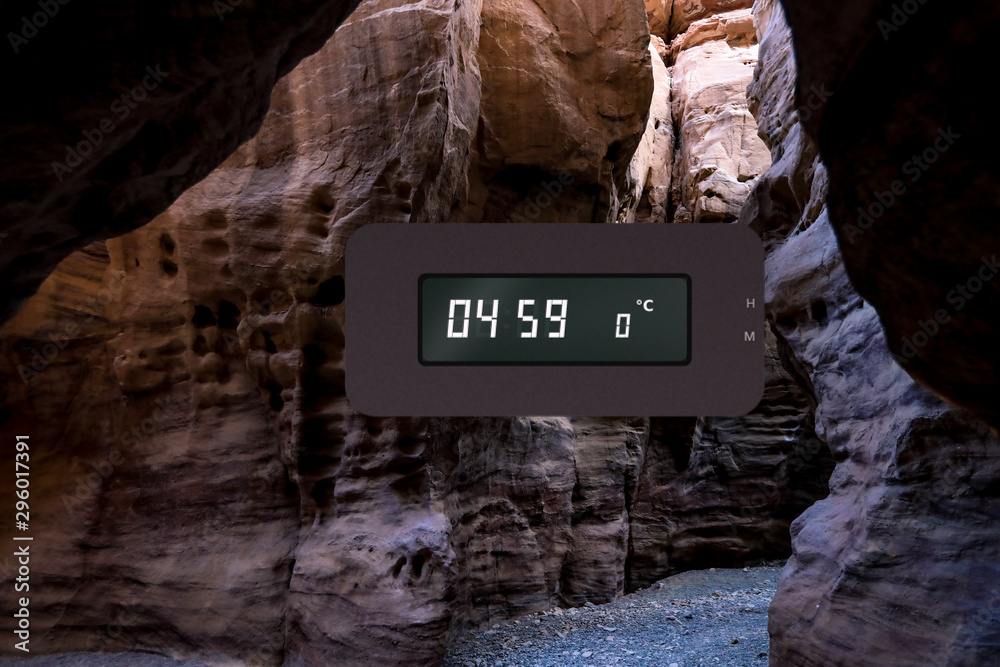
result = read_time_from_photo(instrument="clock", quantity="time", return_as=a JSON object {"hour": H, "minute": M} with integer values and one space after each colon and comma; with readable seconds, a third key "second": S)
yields {"hour": 4, "minute": 59}
